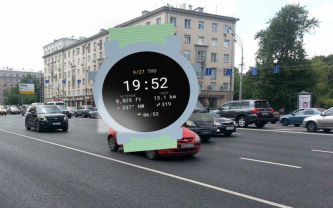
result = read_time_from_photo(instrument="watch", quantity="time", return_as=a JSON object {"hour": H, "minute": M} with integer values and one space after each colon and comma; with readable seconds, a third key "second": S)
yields {"hour": 19, "minute": 52}
